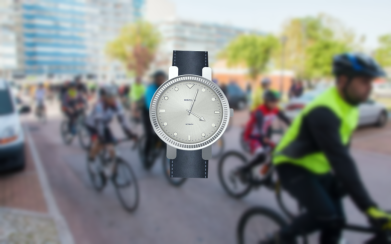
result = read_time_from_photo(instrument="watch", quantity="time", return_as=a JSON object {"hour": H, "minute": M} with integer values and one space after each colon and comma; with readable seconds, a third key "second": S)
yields {"hour": 4, "minute": 3}
